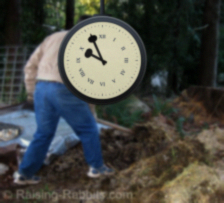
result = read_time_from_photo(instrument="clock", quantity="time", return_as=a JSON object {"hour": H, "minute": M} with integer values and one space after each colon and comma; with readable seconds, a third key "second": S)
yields {"hour": 9, "minute": 56}
